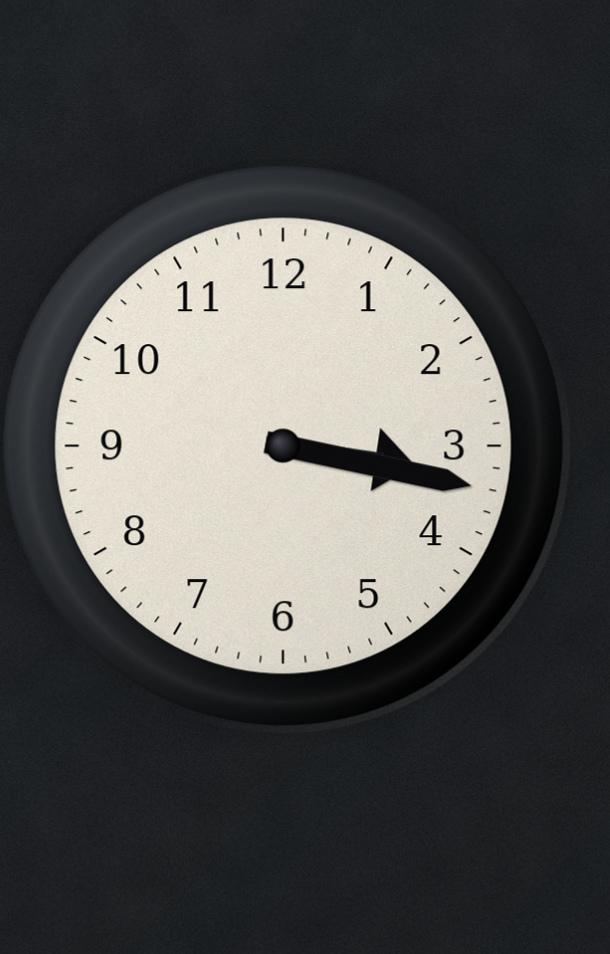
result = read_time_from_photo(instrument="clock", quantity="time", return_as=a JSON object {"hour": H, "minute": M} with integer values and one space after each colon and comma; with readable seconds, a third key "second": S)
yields {"hour": 3, "minute": 17}
